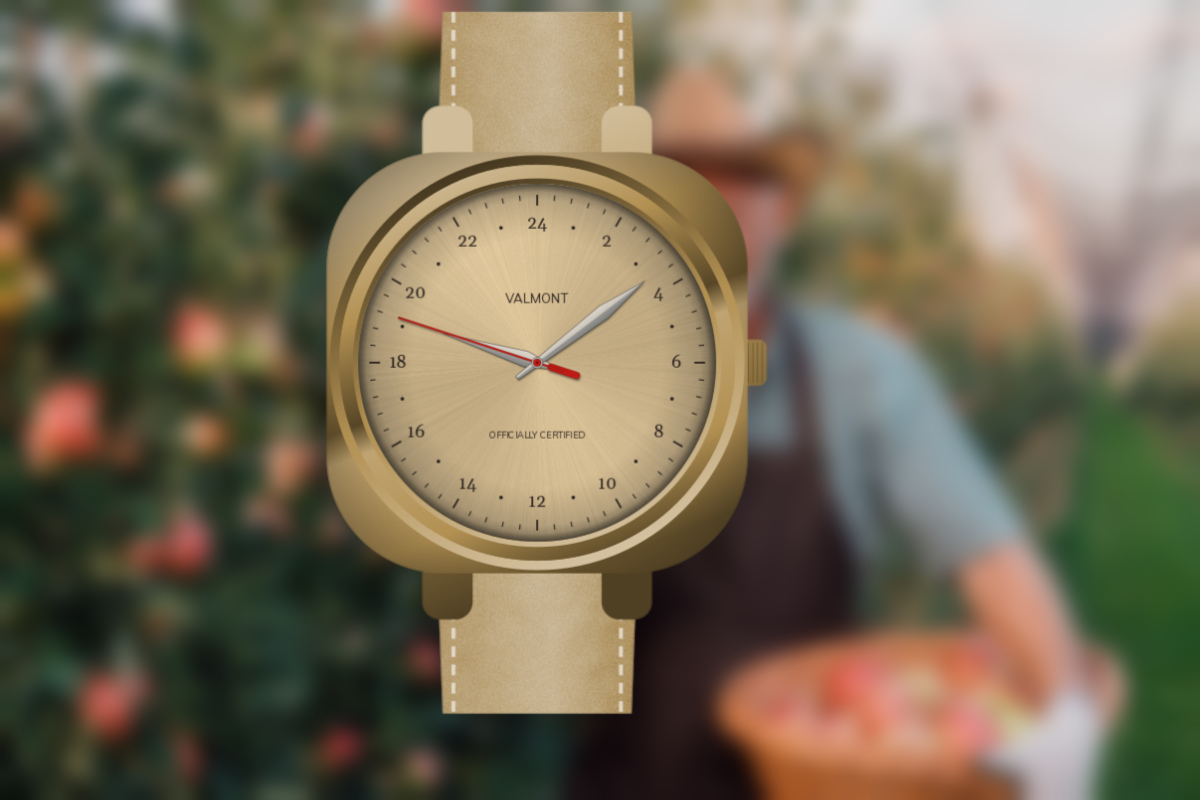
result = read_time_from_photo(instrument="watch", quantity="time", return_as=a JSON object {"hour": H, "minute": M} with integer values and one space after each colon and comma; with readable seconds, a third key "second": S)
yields {"hour": 19, "minute": 8, "second": 48}
